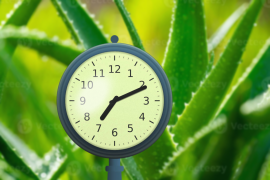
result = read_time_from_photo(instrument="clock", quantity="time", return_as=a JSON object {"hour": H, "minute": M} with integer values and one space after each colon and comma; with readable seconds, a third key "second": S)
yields {"hour": 7, "minute": 11}
